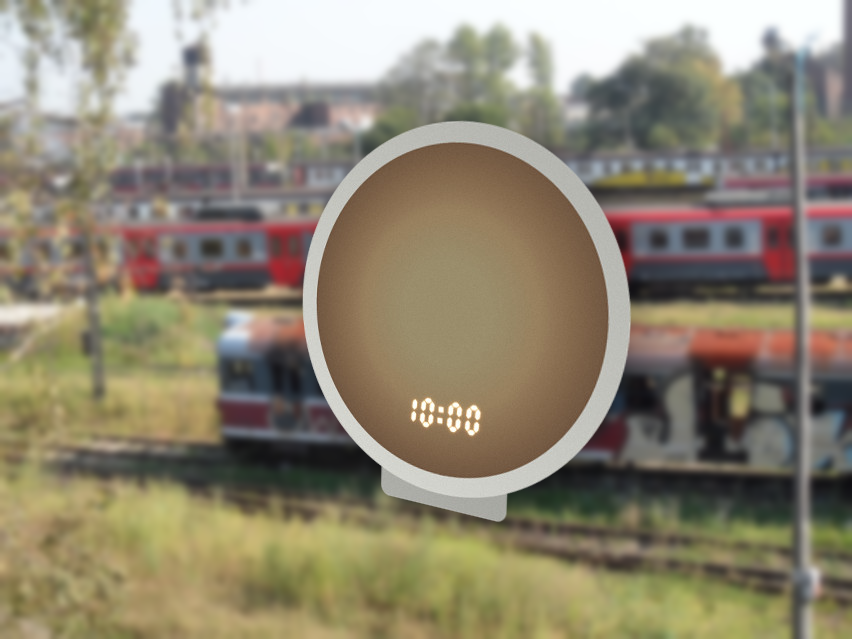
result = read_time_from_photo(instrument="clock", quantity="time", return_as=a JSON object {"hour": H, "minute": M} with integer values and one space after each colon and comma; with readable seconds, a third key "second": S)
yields {"hour": 10, "minute": 0}
